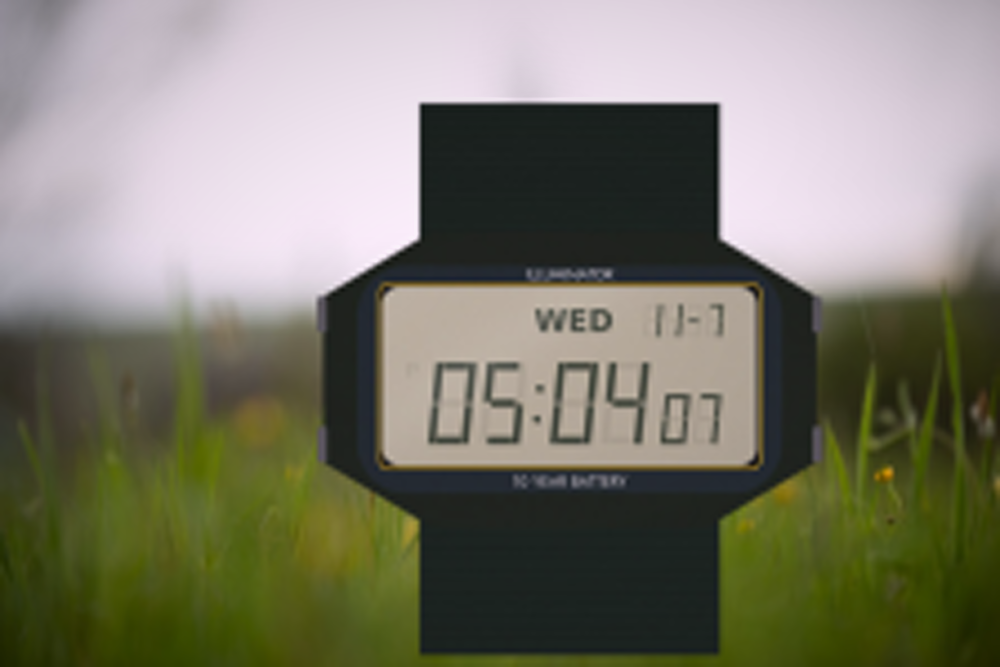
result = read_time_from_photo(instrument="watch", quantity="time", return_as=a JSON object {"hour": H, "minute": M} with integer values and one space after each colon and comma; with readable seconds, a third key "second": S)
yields {"hour": 5, "minute": 4, "second": 7}
